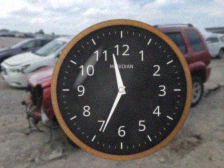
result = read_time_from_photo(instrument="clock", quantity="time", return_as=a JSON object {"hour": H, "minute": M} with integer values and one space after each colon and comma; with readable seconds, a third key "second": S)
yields {"hour": 11, "minute": 34}
